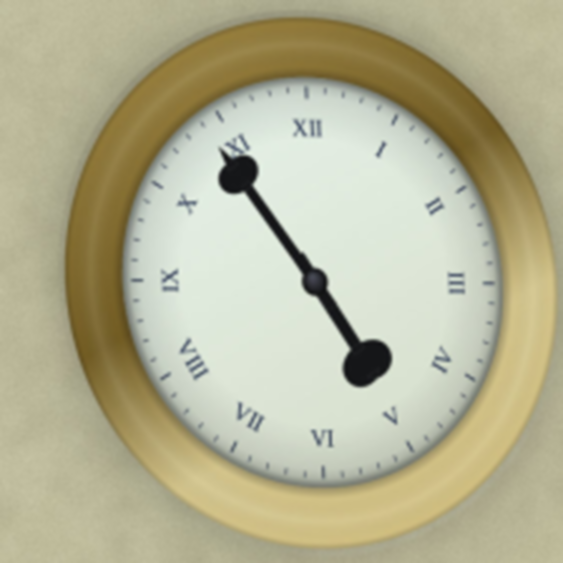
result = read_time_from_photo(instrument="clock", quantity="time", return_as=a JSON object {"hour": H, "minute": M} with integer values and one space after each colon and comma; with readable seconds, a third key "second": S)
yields {"hour": 4, "minute": 54}
